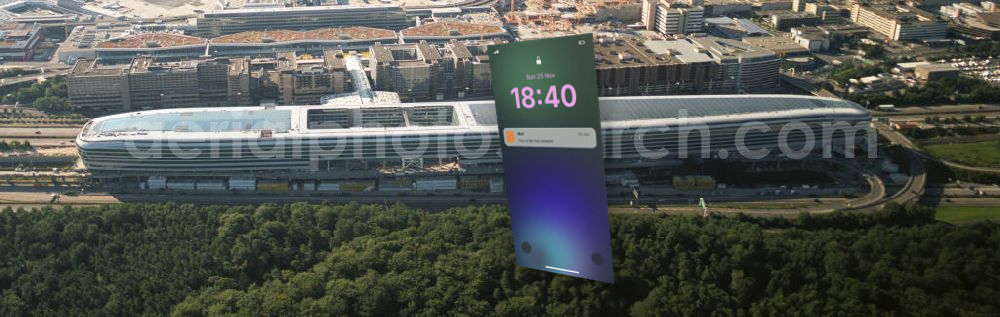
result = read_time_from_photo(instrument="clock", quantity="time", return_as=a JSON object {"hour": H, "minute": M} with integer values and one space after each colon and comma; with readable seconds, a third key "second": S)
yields {"hour": 18, "minute": 40}
